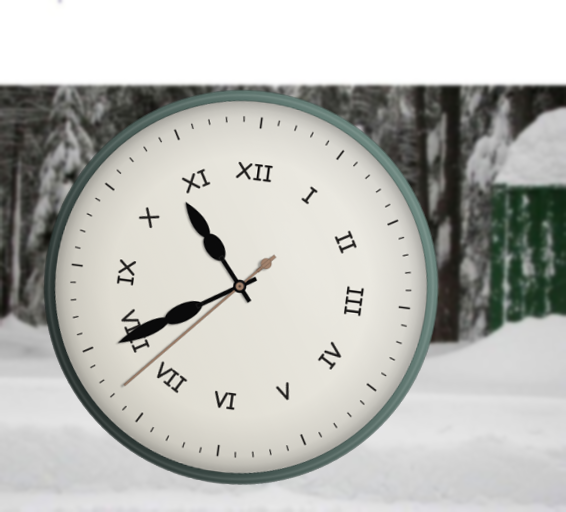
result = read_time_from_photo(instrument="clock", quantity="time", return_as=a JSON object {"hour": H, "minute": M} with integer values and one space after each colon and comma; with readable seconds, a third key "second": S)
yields {"hour": 10, "minute": 39, "second": 37}
